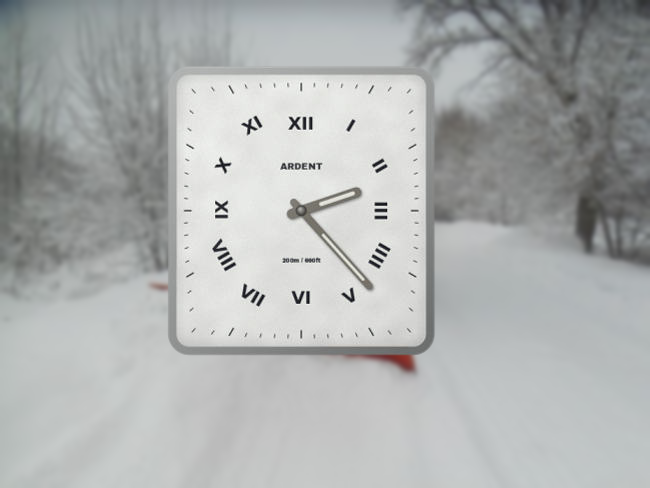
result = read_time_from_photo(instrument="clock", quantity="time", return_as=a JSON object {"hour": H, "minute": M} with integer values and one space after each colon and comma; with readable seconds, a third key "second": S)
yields {"hour": 2, "minute": 23}
